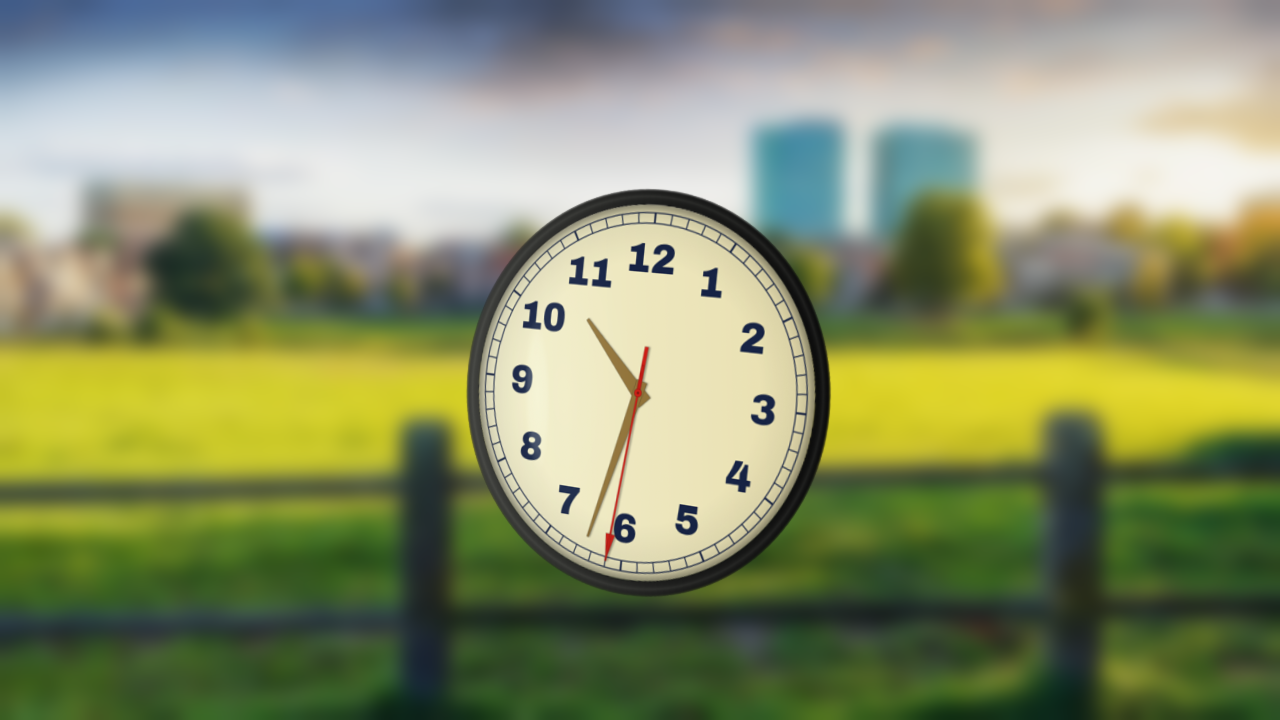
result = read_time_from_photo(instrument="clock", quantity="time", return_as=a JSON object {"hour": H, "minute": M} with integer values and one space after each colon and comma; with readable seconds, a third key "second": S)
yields {"hour": 10, "minute": 32, "second": 31}
